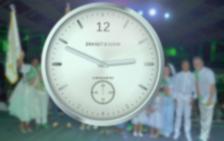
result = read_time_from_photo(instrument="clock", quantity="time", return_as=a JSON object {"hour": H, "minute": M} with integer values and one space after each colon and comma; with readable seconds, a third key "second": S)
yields {"hour": 2, "minute": 49}
